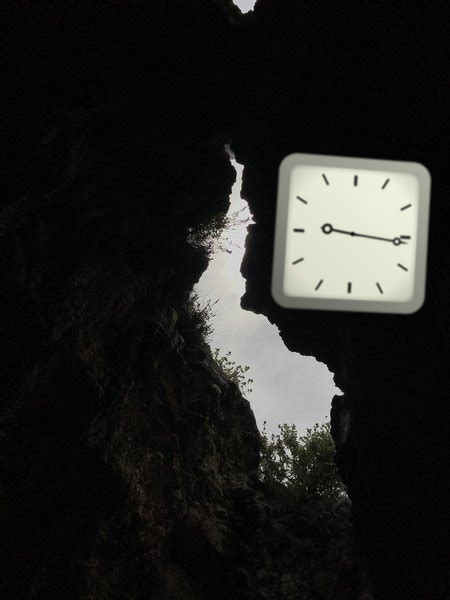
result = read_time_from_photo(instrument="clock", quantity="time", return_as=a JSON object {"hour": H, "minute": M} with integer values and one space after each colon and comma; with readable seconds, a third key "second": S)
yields {"hour": 9, "minute": 16}
